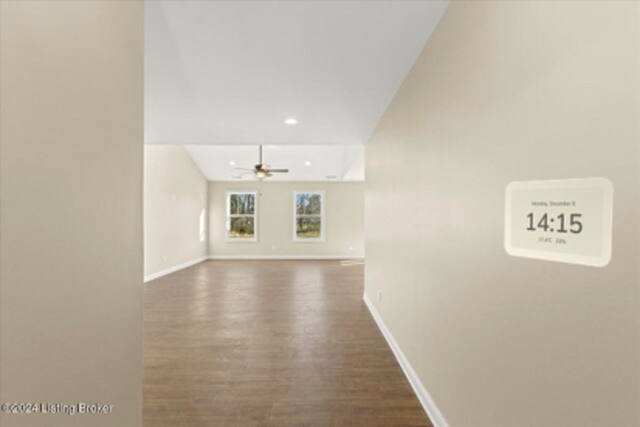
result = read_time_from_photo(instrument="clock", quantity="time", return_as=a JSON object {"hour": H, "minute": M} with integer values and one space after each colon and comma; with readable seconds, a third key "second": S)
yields {"hour": 14, "minute": 15}
